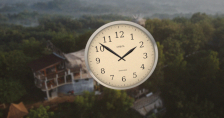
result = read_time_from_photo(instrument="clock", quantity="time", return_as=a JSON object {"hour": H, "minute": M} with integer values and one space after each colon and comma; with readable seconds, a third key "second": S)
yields {"hour": 1, "minute": 52}
